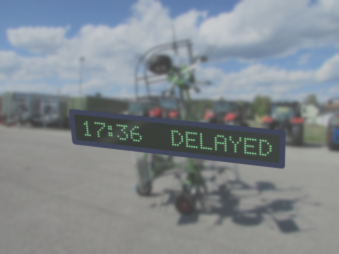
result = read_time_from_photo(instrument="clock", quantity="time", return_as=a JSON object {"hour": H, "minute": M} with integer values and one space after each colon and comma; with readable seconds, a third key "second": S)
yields {"hour": 17, "minute": 36}
